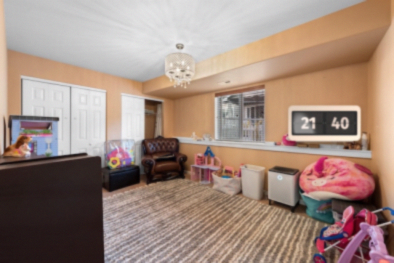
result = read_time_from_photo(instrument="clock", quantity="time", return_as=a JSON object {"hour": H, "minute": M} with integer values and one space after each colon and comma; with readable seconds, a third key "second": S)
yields {"hour": 21, "minute": 40}
